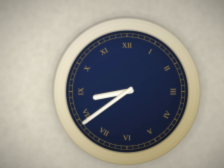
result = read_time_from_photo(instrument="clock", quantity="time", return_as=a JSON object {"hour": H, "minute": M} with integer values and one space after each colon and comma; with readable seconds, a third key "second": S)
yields {"hour": 8, "minute": 39}
